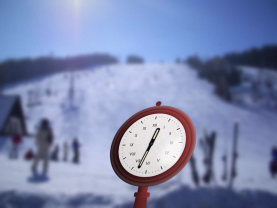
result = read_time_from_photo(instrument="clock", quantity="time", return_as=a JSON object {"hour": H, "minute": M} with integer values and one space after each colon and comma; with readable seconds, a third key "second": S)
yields {"hour": 12, "minute": 33}
